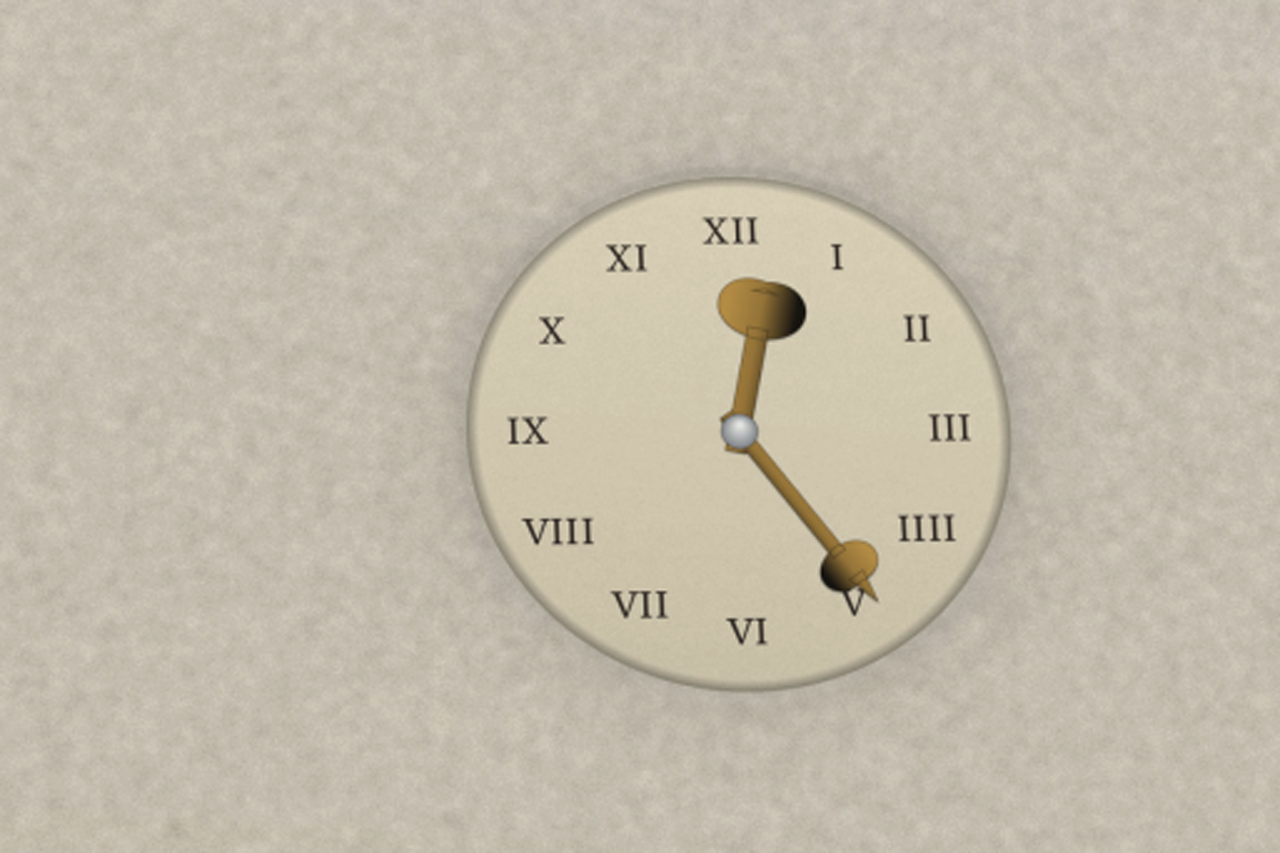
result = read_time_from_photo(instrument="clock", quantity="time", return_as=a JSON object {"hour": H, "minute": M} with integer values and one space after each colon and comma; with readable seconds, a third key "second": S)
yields {"hour": 12, "minute": 24}
